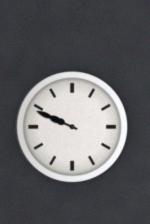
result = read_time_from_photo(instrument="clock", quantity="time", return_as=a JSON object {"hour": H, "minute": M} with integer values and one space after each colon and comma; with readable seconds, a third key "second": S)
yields {"hour": 9, "minute": 49}
